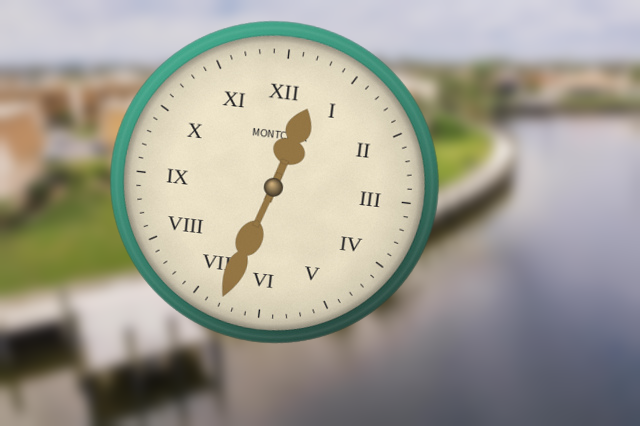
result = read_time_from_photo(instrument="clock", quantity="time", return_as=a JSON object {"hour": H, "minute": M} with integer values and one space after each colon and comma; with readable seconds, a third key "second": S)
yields {"hour": 12, "minute": 33}
